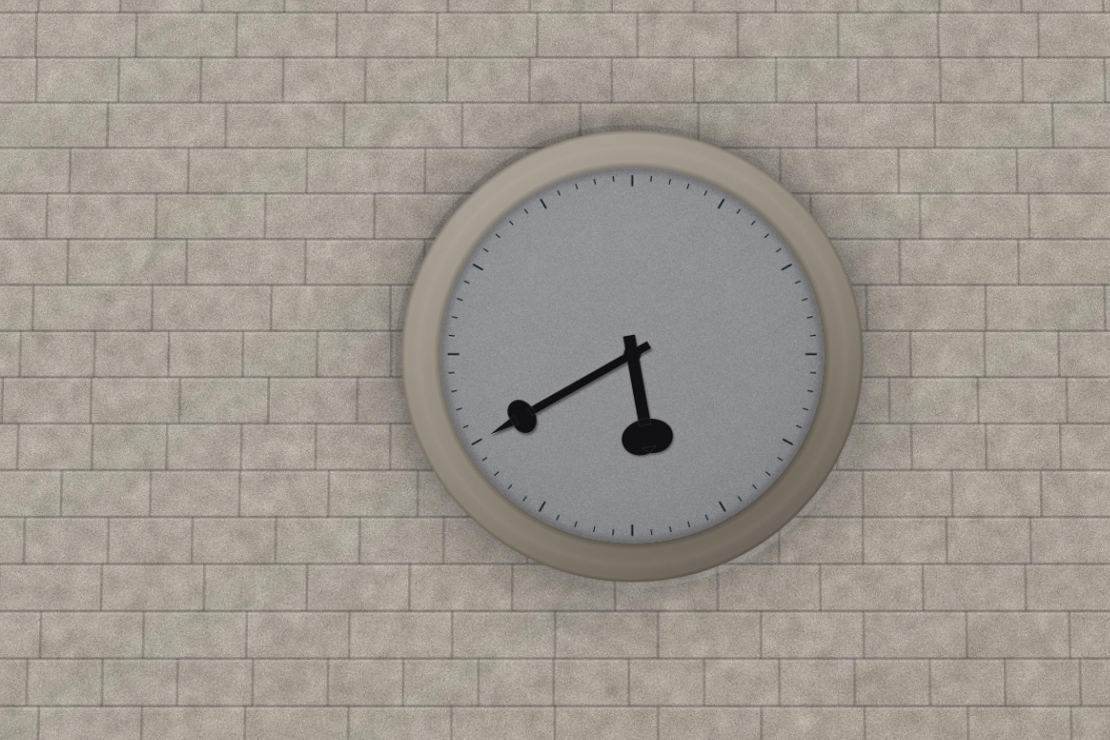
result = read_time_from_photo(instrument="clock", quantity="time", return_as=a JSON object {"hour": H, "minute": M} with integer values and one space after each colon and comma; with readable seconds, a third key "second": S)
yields {"hour": 5, "minute": 40}
